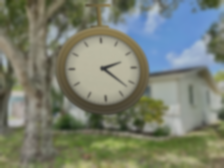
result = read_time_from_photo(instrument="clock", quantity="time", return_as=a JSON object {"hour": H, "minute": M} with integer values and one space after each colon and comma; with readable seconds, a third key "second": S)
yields {"hour": 2, "minute": 22}
